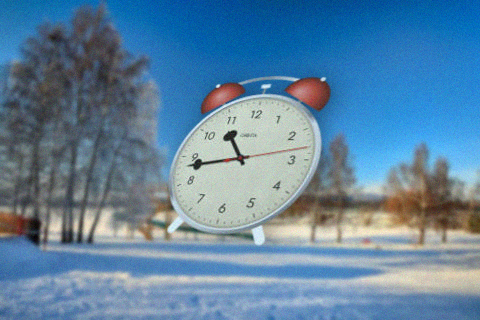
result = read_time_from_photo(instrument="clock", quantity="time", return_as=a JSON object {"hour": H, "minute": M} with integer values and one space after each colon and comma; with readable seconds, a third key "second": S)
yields {"hour": 10, "minute": 43, "second": 13}
